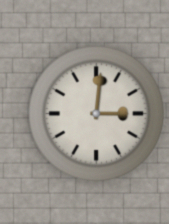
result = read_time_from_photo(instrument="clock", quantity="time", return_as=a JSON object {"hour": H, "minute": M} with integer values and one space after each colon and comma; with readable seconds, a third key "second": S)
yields {"hour": 3, "minute": 1}
